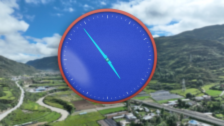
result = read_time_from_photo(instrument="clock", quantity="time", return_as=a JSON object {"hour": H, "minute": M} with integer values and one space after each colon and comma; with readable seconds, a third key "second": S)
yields {"hour": 4, "minute": 54}
